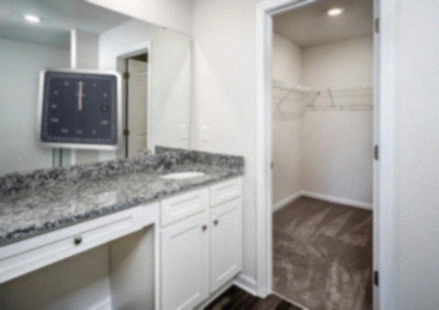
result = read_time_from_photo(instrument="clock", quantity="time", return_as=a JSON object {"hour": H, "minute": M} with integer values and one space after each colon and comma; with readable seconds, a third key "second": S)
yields {"hour": 12, "minute": 0}
